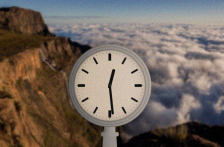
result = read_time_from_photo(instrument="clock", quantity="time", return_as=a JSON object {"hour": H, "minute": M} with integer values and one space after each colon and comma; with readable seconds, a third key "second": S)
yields {"hour": 12, "minute": 29}
